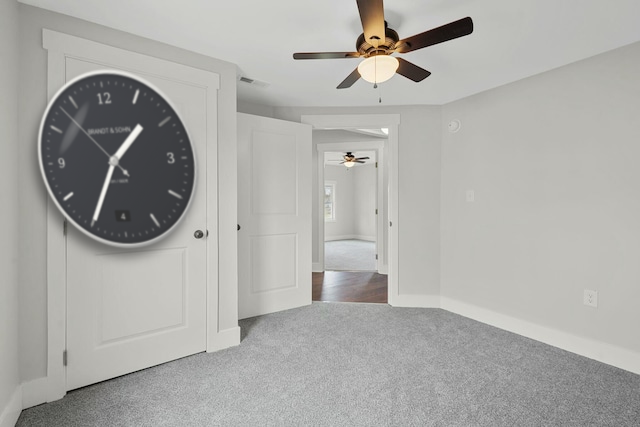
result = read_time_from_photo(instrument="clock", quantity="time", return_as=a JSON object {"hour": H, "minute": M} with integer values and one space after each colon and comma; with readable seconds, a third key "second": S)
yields {"hour": 1, "minute": 34, "second": 53}
